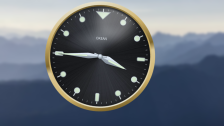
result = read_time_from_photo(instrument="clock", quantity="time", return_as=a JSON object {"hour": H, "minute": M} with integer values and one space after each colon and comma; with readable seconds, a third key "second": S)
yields {"hour": 3, "minute": 45}
